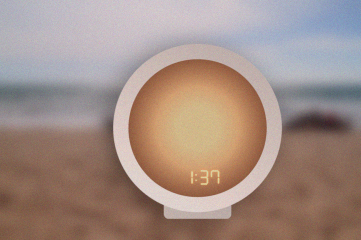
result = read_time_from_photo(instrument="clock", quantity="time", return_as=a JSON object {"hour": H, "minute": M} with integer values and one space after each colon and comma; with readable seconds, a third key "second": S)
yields {"hour": 1, "minute": 37}
